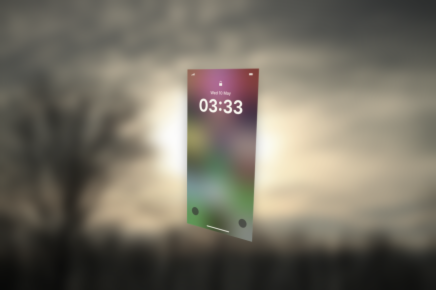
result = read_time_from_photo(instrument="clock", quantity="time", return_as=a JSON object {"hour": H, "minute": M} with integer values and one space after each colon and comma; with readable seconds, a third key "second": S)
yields {"hour": 3, "minute": 33}
